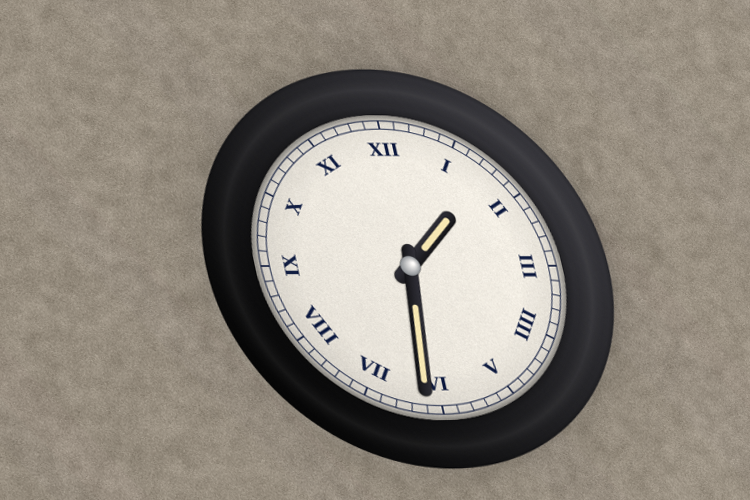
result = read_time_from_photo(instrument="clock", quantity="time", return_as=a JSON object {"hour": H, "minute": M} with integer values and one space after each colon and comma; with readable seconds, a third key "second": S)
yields {"hour": 1, "minute": 31}
